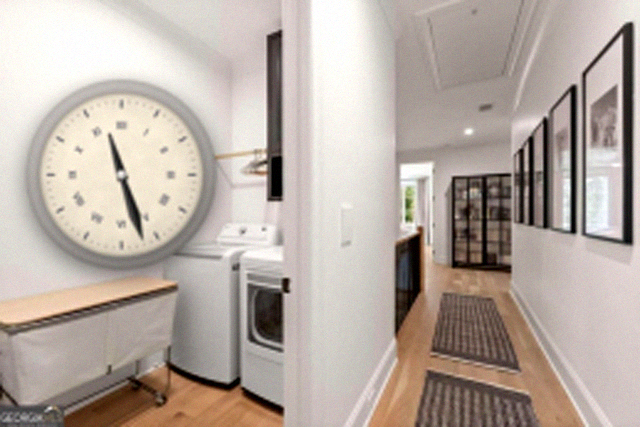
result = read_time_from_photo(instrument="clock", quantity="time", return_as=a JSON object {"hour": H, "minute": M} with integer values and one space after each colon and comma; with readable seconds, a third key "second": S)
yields {"hour": 11, "minute": 27}
